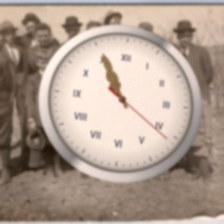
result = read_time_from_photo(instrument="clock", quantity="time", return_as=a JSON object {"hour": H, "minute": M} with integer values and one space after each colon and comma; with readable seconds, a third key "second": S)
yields {"hour": 10, "minute": 55, "second": 21}
